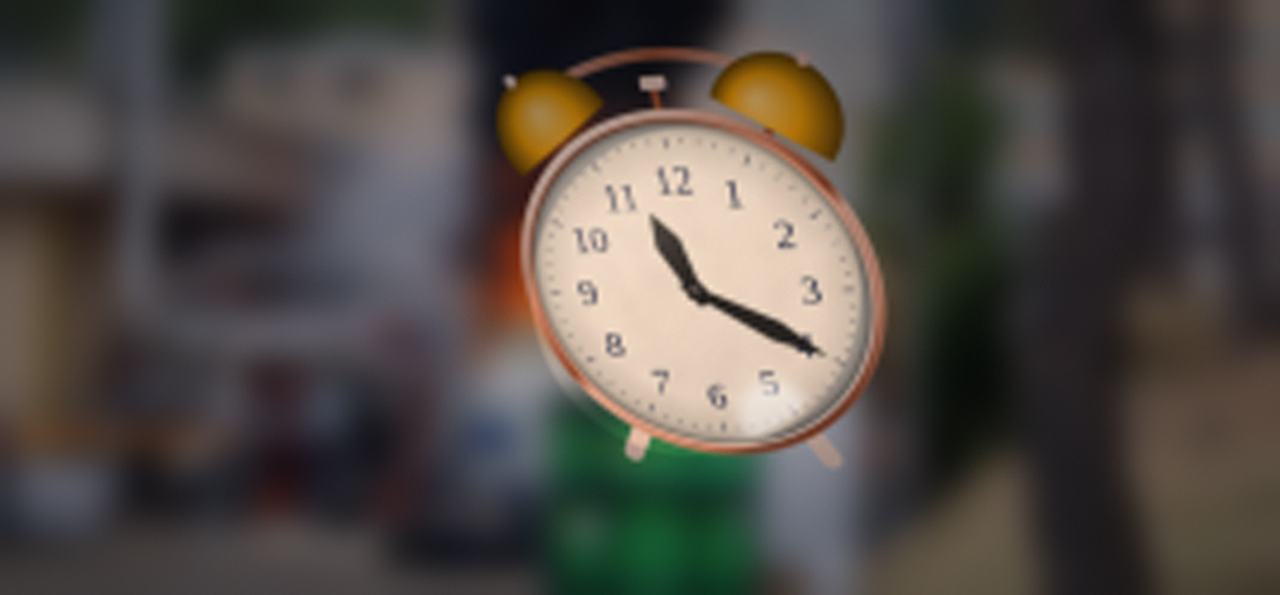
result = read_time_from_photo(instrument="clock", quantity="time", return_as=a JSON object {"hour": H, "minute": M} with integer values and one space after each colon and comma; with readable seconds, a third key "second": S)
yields {"hour": 11, "minute": 20}
